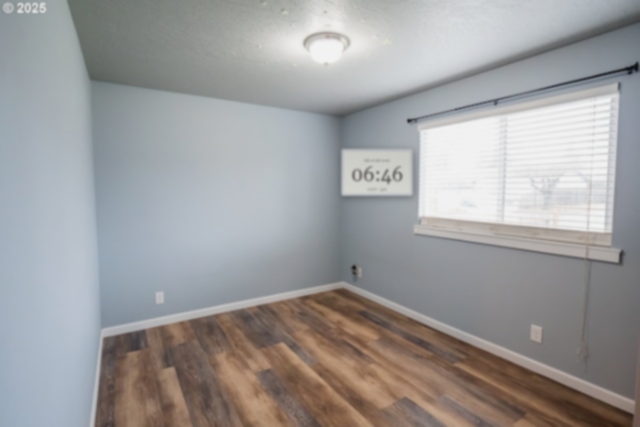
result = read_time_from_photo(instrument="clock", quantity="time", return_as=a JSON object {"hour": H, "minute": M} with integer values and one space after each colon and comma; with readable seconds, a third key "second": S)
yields {"hour": 6, "minute": 46}
